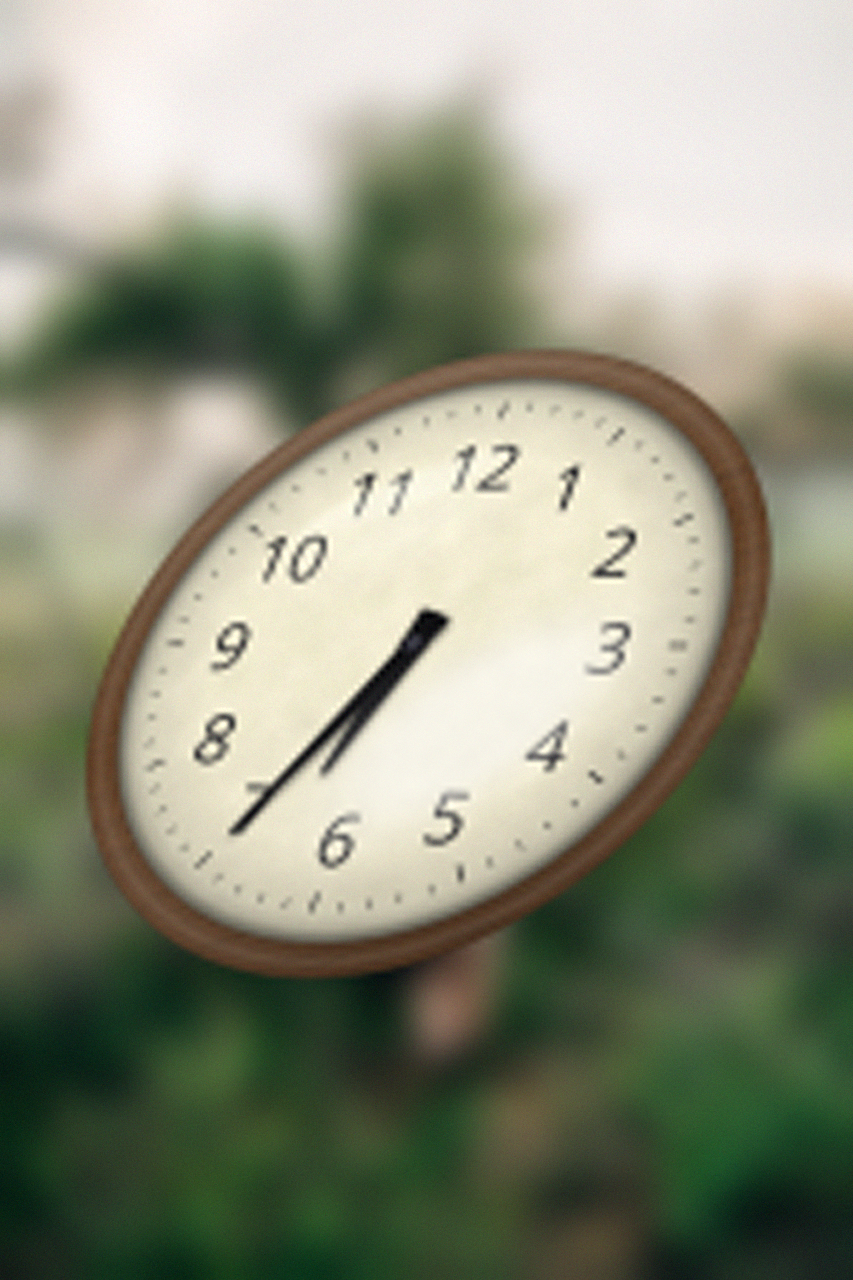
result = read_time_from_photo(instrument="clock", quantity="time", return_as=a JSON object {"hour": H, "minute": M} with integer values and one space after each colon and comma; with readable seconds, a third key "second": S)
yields {"hour": 6, "minute": 35}
